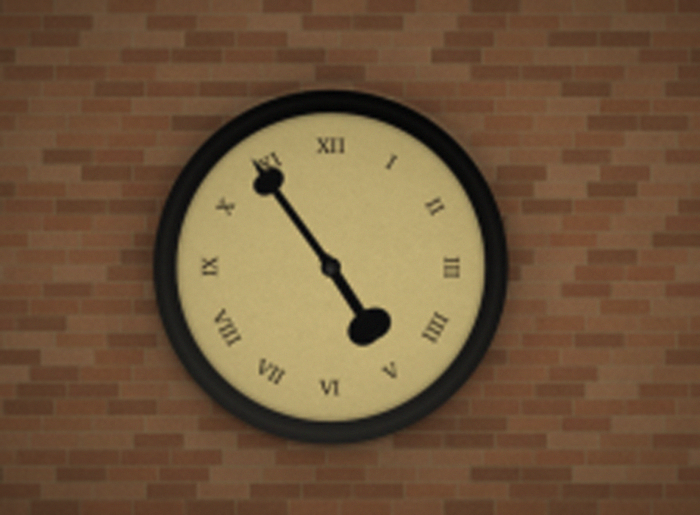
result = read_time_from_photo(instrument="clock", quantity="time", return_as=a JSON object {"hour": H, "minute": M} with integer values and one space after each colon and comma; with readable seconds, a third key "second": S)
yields {"hour": 4, "minute": 54}
